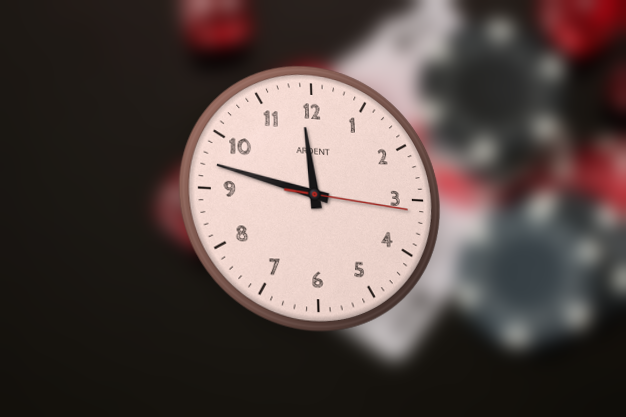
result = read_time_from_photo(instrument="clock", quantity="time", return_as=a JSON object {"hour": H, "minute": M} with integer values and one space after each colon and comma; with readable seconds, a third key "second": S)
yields {"hour": 11, "minute": 47, "second": 16}
